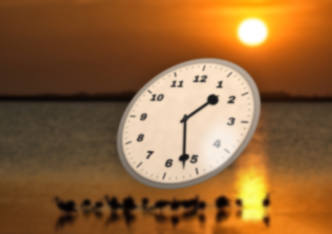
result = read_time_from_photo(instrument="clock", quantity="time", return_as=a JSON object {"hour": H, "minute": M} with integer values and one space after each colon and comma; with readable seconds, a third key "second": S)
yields {"hour": 1, "minute": 27}
